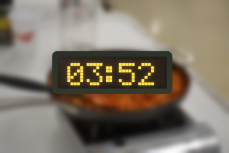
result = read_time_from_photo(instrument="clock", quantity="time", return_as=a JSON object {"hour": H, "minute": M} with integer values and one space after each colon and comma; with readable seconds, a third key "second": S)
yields {"hour": 3, "minute": 52}
